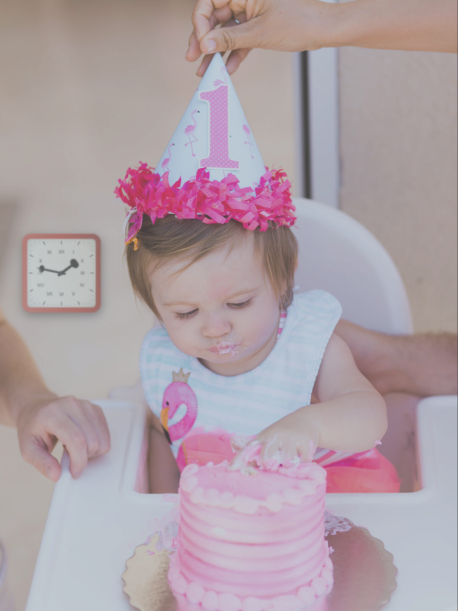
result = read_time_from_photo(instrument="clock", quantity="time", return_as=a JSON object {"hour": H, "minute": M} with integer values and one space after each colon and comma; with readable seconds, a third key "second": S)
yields {"hour": 1, "minute": 47}
